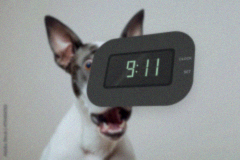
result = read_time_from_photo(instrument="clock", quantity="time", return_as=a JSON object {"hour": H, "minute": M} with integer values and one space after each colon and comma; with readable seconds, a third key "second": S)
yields {"hour": 9, "minute": 11}
